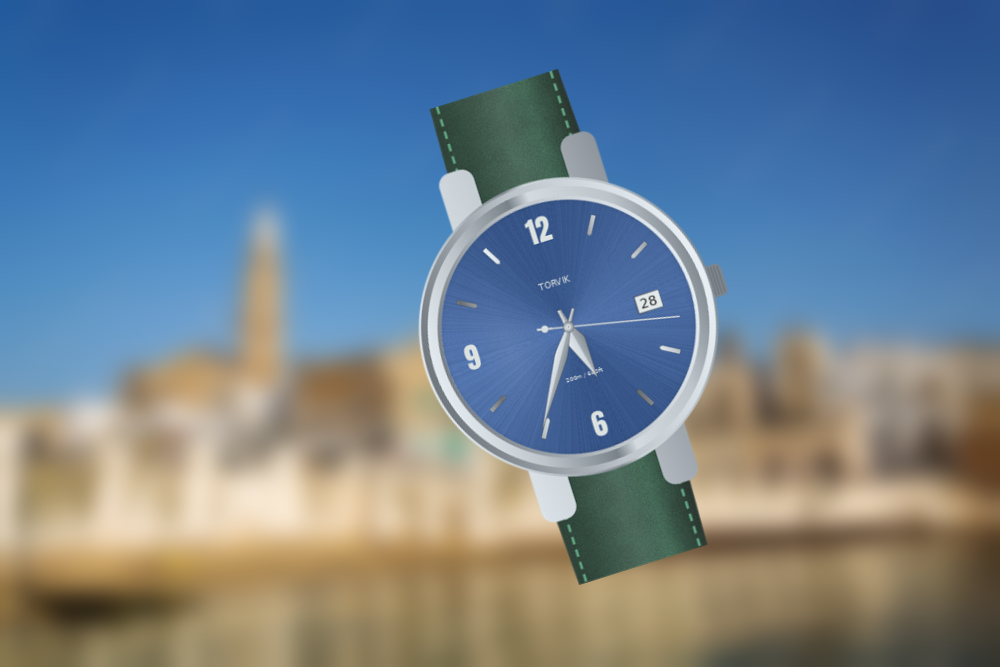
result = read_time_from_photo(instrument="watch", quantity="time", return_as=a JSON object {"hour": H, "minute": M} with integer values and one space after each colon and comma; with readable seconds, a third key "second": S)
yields {"hour": 5, "minute": 35, "second": 17}
